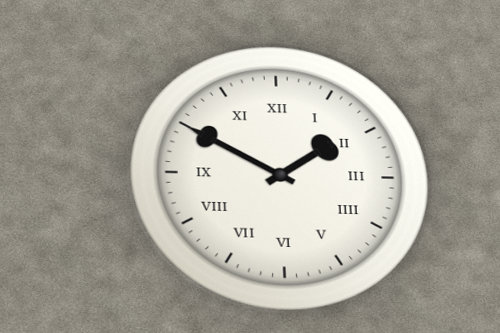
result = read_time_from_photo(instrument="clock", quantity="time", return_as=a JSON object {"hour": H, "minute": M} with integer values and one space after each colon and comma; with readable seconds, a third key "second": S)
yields {"hour": 1, "minute": 50}
